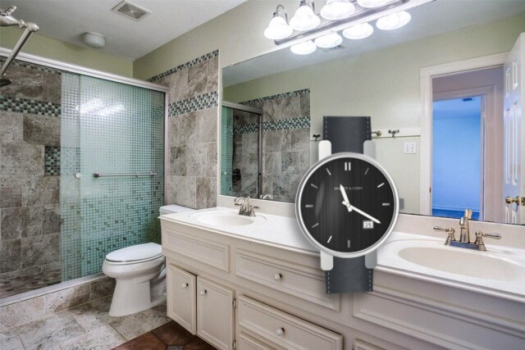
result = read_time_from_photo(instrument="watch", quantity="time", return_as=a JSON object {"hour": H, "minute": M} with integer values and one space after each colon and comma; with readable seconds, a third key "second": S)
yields {"hour": 11, "minute": 20}
